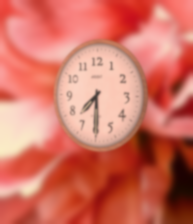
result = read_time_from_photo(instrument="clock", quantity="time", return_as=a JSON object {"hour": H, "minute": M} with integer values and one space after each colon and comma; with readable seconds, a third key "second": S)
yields {"hour": 7, "minute": 30}
